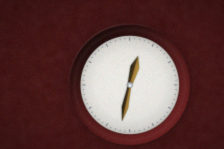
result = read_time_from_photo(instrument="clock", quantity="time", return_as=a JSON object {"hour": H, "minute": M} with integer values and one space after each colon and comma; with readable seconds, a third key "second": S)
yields {"hour": 12, "minute": 32}
